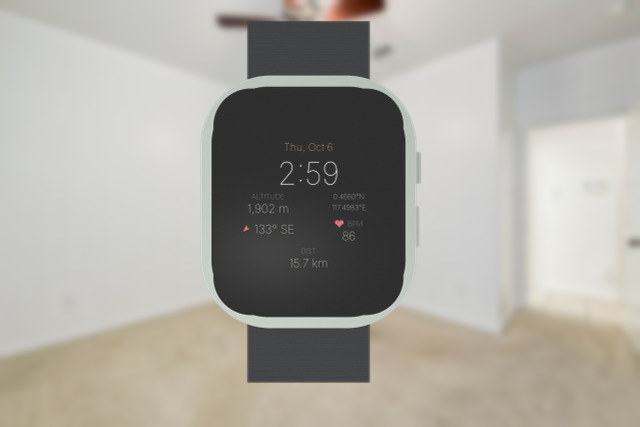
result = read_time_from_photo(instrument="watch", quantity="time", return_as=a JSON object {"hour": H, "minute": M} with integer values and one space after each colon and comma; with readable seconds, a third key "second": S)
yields {"hour": 2, "minute": 59}
